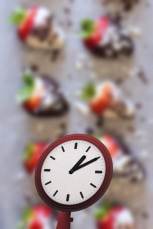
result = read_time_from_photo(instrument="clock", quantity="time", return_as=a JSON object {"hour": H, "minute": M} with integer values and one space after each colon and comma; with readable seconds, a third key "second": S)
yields {"hour": 1, "minute": 10}
